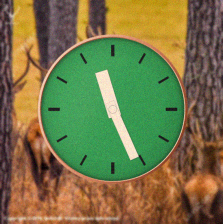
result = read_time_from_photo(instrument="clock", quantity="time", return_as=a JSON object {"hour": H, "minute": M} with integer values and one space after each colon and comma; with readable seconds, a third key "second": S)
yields {"hour": 11, "minute": 26}
